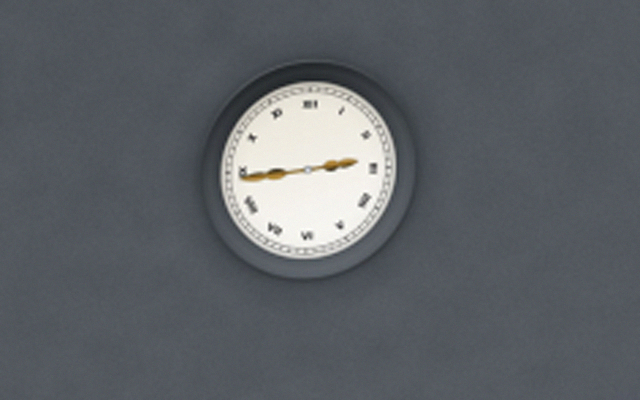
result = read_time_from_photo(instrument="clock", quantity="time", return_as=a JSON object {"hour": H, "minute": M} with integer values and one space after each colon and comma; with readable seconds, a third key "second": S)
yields {"hour": 2, "minute": 44}
